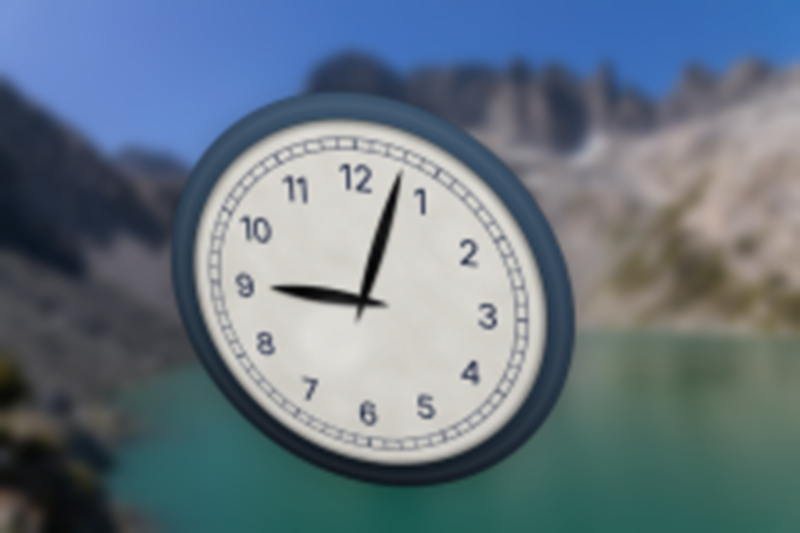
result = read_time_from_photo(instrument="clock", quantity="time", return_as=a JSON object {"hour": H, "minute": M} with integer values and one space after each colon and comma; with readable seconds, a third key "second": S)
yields {"hour": 9, "minute": 3}
